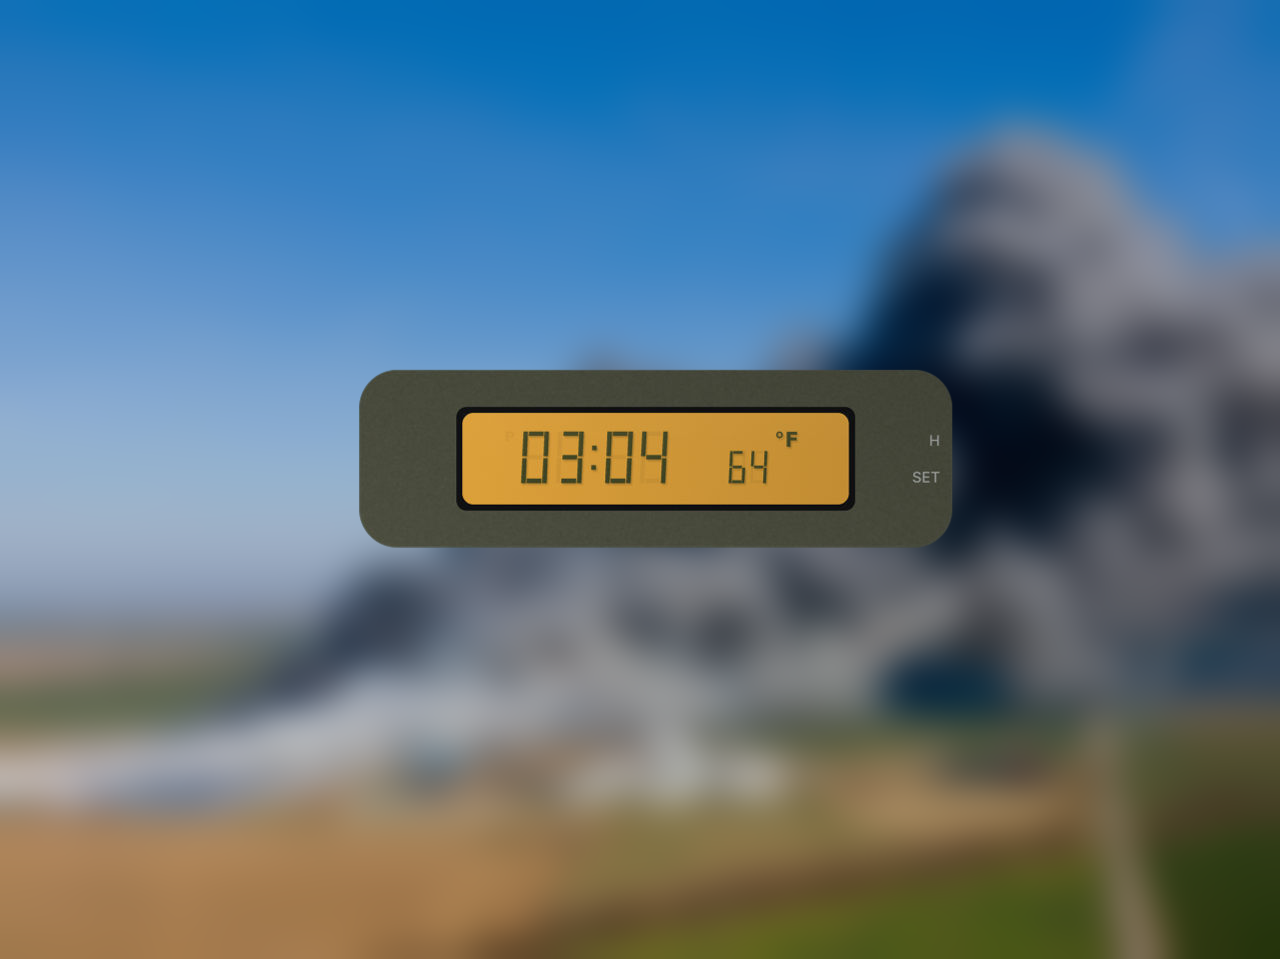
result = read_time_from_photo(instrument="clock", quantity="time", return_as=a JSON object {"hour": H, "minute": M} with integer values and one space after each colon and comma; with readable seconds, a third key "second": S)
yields {"hour": 3, "minute": 4}
